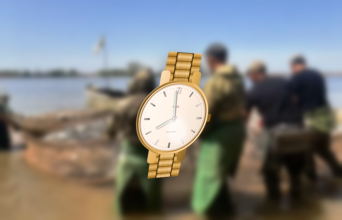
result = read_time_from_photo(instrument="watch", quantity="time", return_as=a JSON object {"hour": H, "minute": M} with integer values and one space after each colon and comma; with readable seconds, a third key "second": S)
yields {"hour": 7, "minute": 59}
